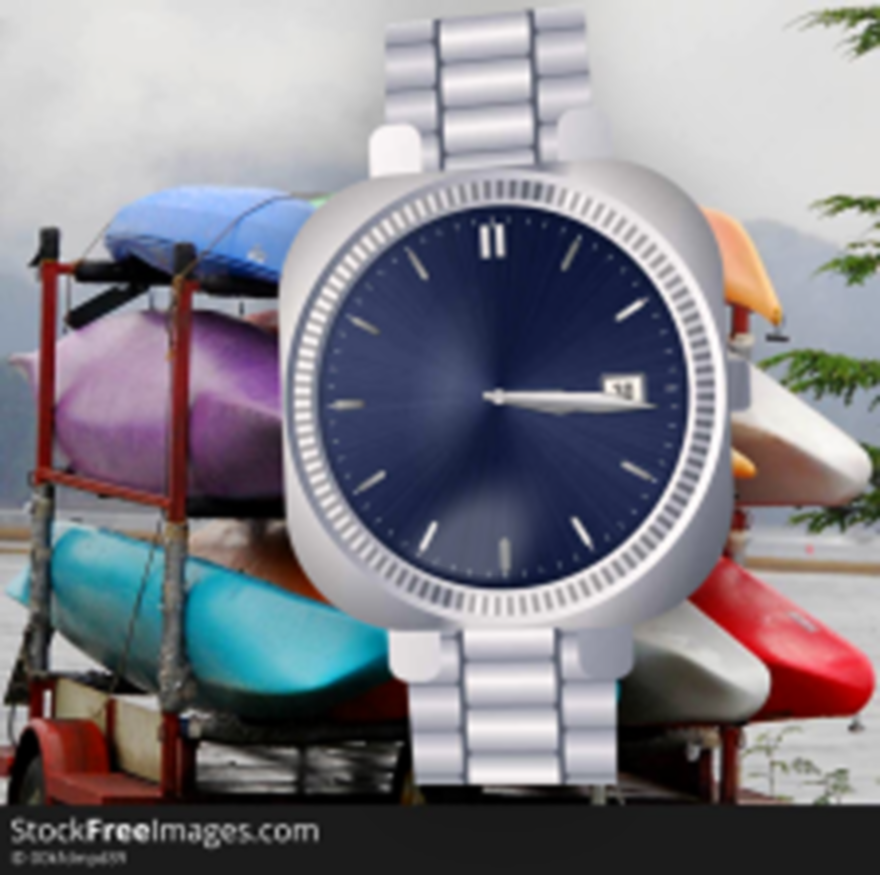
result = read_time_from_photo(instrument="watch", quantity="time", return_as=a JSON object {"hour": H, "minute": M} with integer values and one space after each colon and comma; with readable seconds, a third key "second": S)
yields {"hour": 3, "minute": 16}
